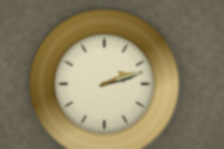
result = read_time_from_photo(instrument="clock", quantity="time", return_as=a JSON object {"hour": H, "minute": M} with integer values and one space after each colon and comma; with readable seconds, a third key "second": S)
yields {"hour": 2, "minute": 12}
